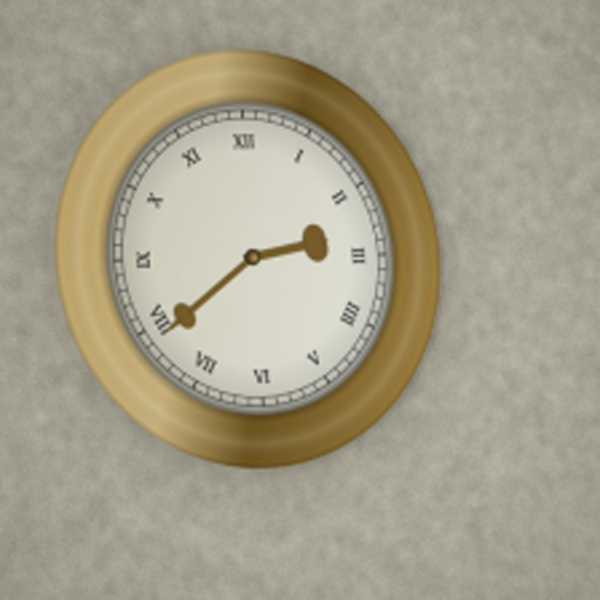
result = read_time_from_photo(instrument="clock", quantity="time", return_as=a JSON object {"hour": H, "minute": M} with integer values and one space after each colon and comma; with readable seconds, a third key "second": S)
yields {"hour": 2, "minute": 39}
